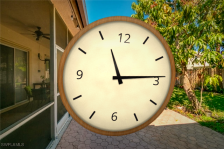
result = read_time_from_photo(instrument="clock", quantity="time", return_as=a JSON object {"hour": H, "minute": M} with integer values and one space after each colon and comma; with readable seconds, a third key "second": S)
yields {"hour": 11, "minute": 14}
